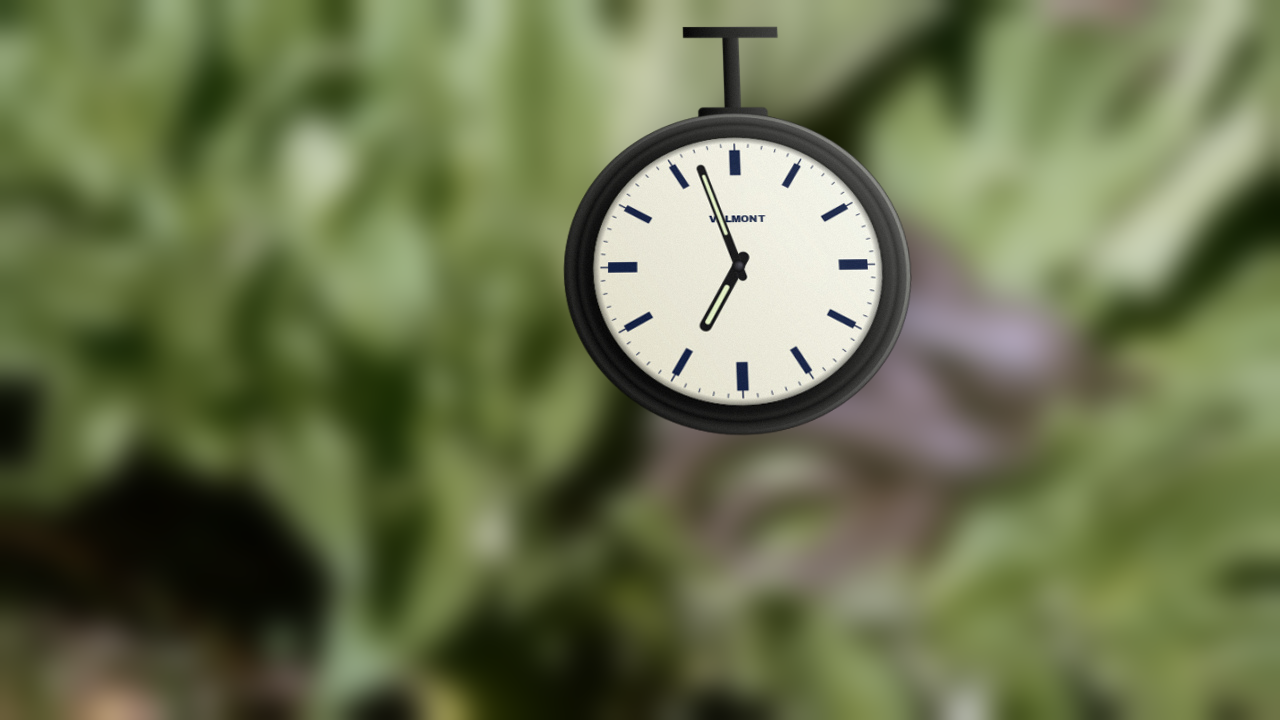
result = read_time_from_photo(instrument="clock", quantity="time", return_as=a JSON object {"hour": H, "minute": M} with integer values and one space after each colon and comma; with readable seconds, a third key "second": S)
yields {"hour": 6, "minute": 57}
